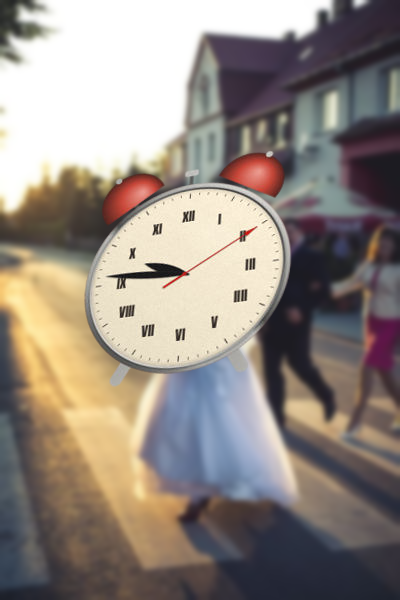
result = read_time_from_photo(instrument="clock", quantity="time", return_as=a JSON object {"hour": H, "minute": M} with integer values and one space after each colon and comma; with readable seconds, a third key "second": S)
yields {"hour": 9, "minute": 46, "second": 10}
